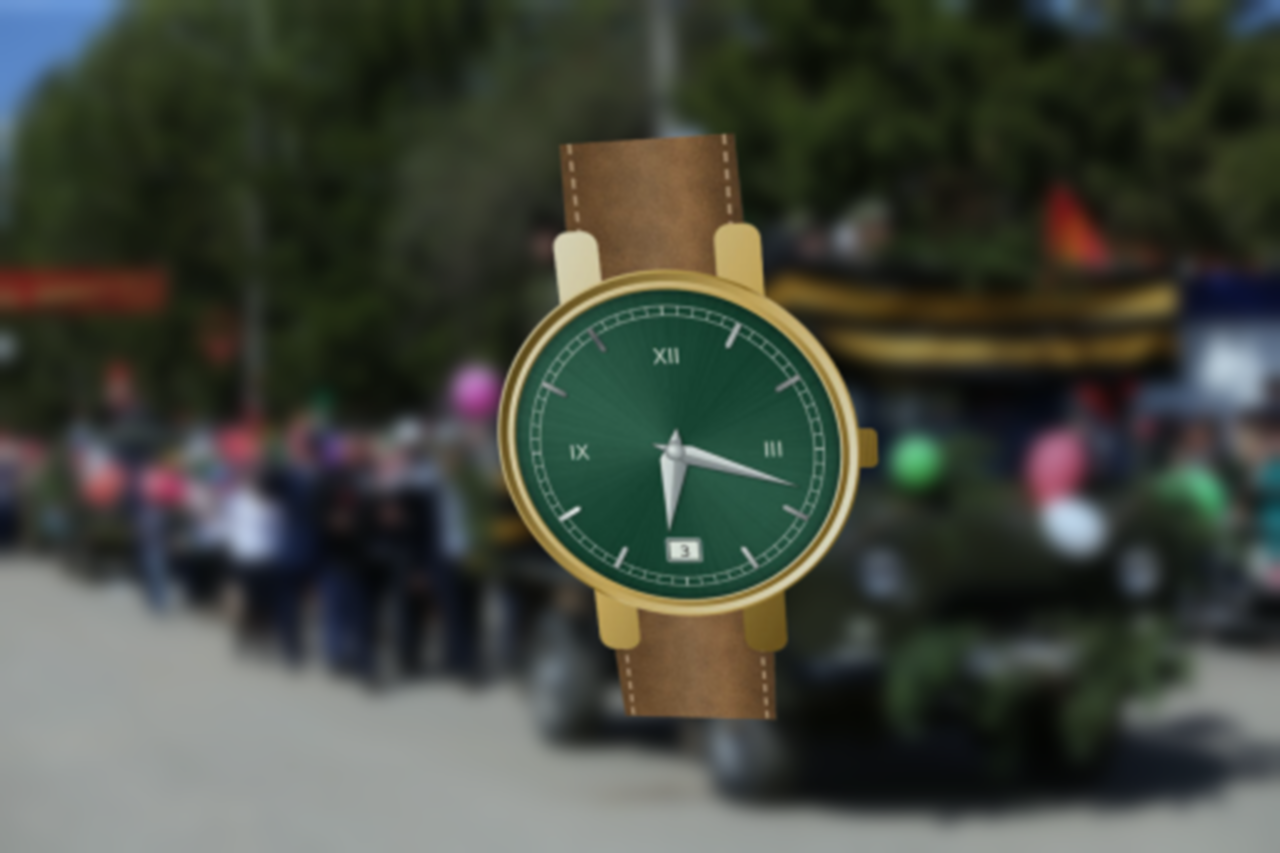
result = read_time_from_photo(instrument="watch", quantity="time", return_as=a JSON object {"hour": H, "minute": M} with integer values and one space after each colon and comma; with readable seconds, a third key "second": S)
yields {"hour": 6, "minute": 18}
